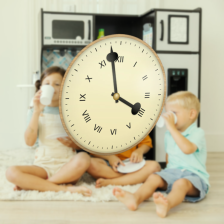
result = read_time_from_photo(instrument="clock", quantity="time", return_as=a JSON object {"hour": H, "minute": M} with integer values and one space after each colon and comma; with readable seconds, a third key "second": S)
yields {"hour": 3, "minute": 58}
